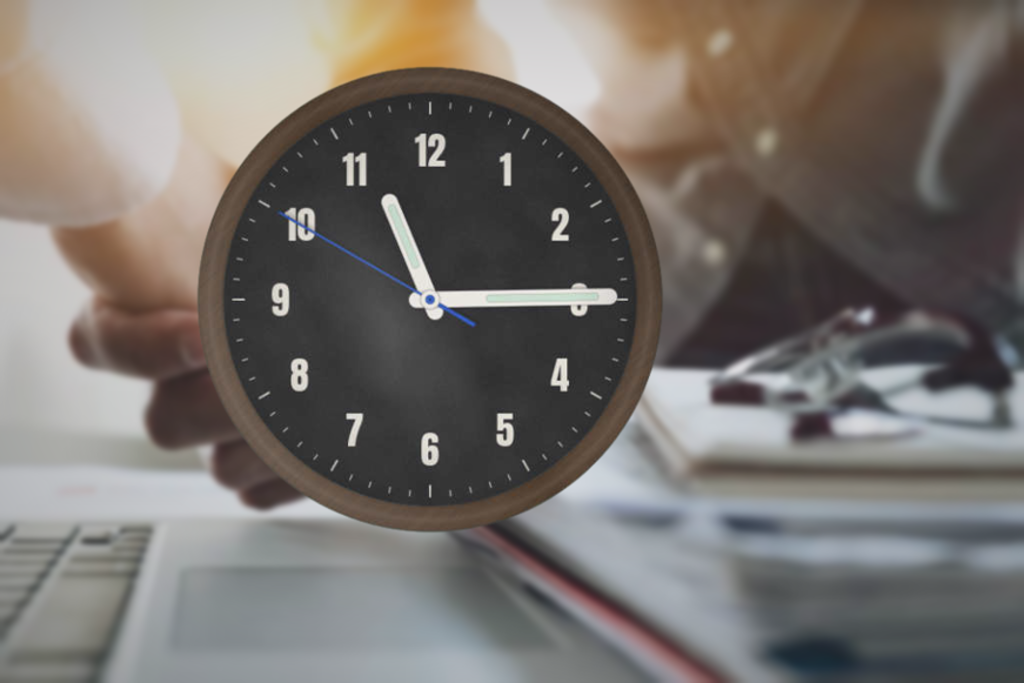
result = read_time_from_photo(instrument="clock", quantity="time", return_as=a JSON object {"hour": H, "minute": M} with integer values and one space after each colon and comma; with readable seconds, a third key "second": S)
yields {"hour": 11, "minute": 14, "second": 50}
